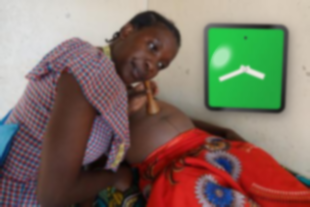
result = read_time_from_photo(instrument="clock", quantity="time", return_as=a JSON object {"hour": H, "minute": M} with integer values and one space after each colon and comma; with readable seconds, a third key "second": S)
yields {"hour": 3, "minute": 41}
